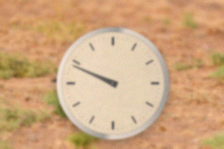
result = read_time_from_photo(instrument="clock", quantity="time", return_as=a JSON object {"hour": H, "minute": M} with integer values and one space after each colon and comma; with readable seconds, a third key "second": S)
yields {"hour": 9, "minute": 49}
